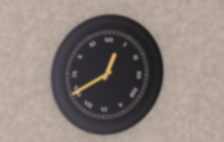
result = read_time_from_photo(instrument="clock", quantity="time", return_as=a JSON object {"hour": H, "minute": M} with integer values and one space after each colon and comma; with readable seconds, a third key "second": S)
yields {"hour": 12, "minute": 40}
